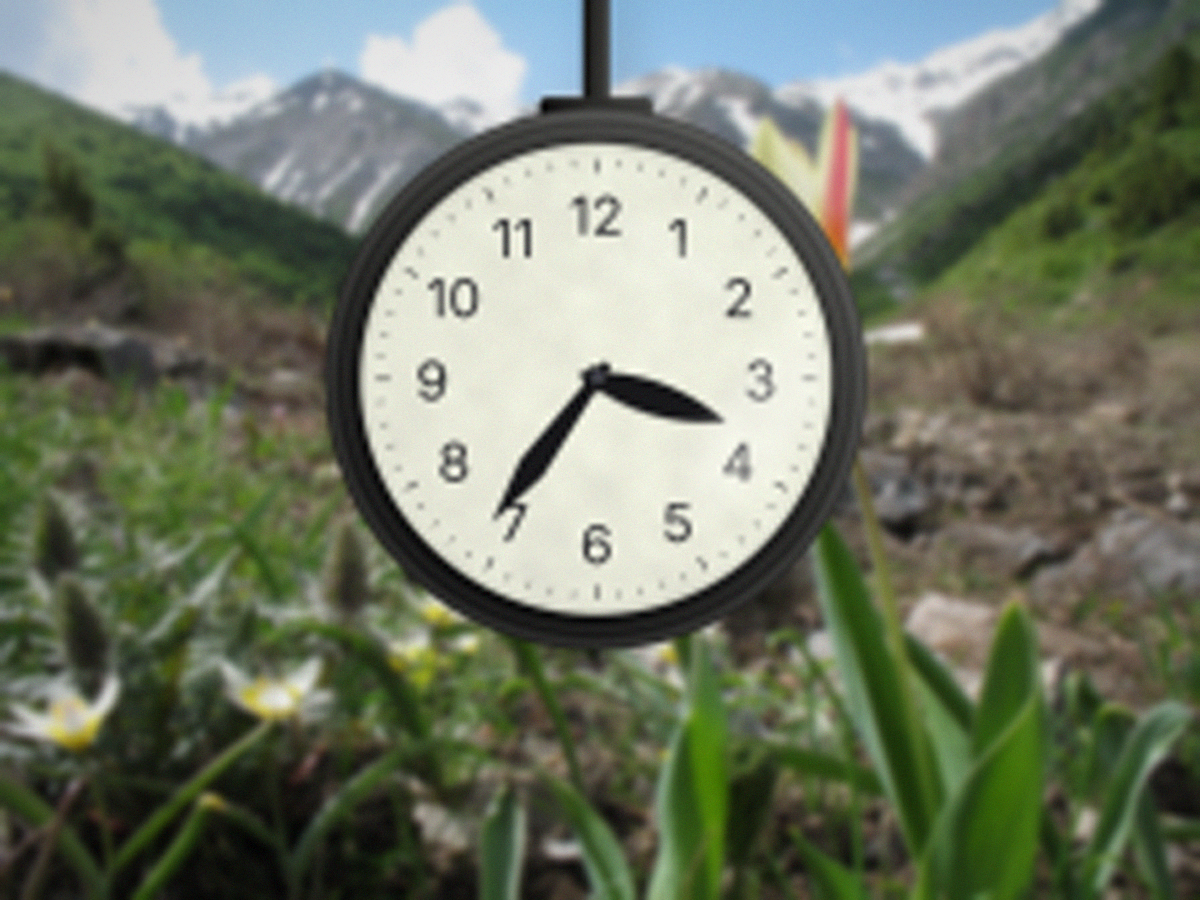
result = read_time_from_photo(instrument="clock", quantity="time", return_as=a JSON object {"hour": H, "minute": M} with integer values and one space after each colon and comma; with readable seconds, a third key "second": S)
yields {"hour": 3, "minute": 36}
